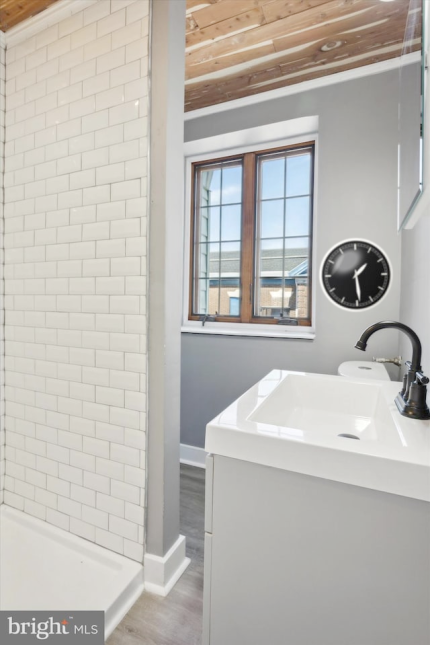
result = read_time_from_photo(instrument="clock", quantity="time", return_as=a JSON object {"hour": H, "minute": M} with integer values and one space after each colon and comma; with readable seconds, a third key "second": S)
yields {"hour": 1, "minute": 29}
